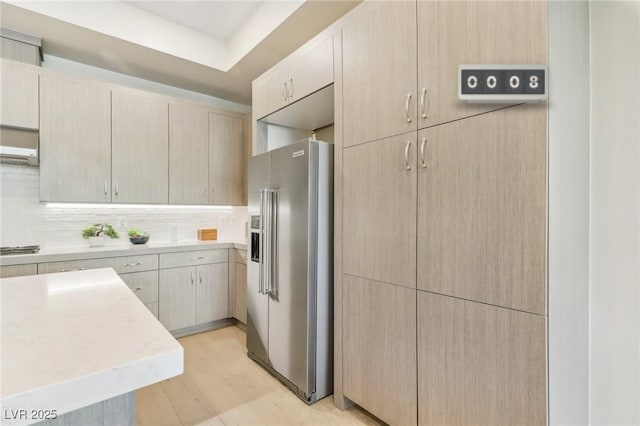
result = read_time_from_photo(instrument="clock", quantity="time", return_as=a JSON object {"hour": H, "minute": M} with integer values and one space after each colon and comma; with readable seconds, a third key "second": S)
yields {"hour": 0, "minute": 8}
